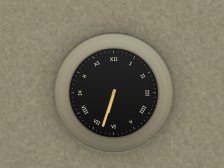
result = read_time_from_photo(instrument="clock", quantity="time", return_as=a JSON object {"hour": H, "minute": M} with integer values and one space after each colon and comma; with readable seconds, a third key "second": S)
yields {"hour": 6, "minute": 33}
